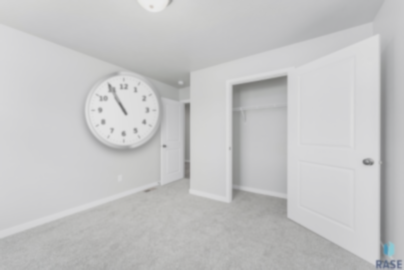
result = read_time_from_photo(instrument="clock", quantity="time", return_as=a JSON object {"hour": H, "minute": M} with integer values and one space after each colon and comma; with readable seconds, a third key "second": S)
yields {"hour": 10, "minute": 55}
